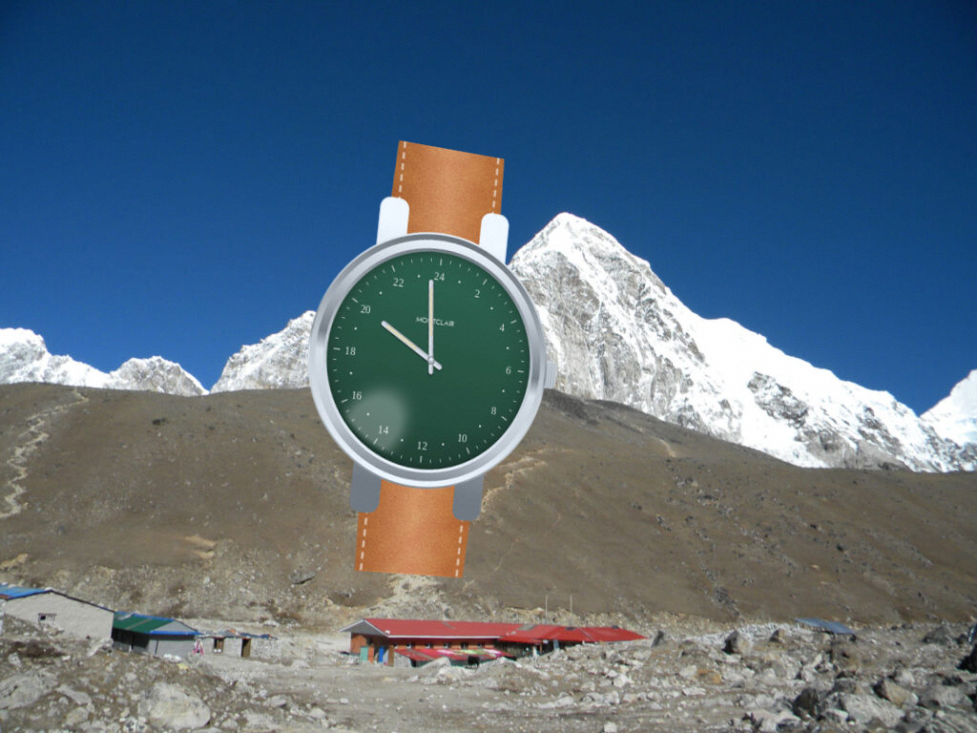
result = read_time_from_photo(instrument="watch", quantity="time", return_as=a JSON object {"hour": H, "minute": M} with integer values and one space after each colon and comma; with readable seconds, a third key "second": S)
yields {"hour": 19, "minute": 59}
